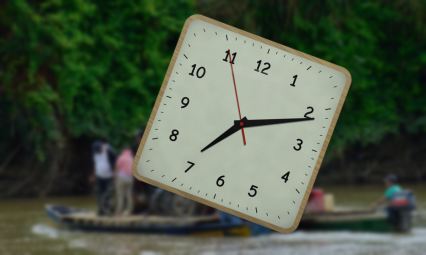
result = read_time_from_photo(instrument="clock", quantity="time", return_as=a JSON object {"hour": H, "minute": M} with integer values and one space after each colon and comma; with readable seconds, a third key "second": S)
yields {"hour": 7, "minute": 10, "second": 55}
